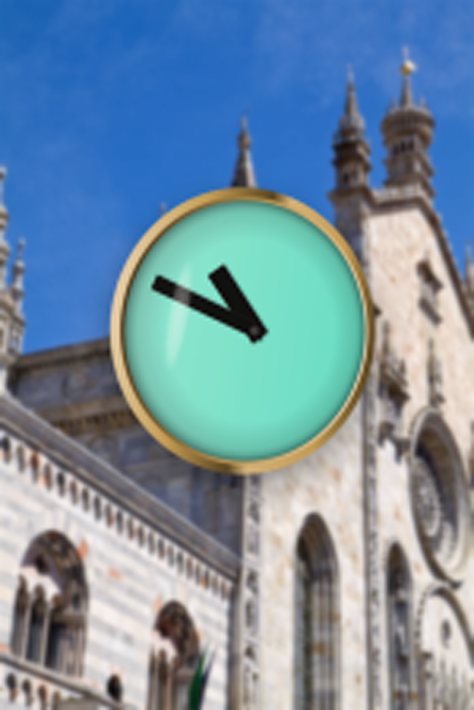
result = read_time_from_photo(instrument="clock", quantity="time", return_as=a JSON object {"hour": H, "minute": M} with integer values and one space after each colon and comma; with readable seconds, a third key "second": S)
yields {"hour": 10, "minute": 49}
